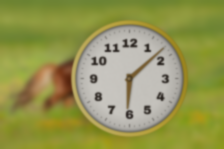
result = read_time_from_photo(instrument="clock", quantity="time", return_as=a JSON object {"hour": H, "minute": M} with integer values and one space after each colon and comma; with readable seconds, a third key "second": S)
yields {"hour": 6, "minute": 8}
